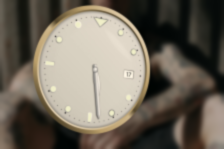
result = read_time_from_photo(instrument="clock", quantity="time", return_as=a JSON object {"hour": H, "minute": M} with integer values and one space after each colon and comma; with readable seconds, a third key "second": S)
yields {"hour": 5, "minute": 28}
